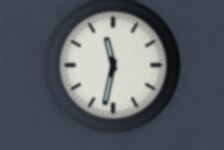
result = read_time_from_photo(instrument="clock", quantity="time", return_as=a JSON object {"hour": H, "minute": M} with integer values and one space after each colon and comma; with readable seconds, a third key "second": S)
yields {"hour": 11, "minute": 32}
